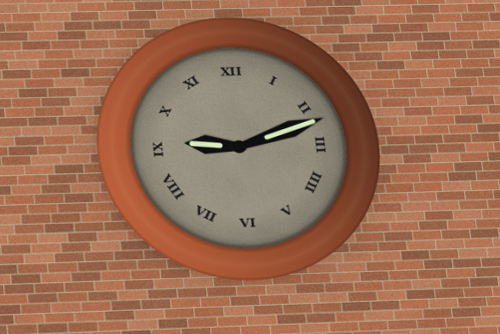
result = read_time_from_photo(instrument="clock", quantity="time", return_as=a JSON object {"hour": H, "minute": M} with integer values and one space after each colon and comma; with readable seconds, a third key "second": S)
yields {"hour": 9, "minute": 12}
